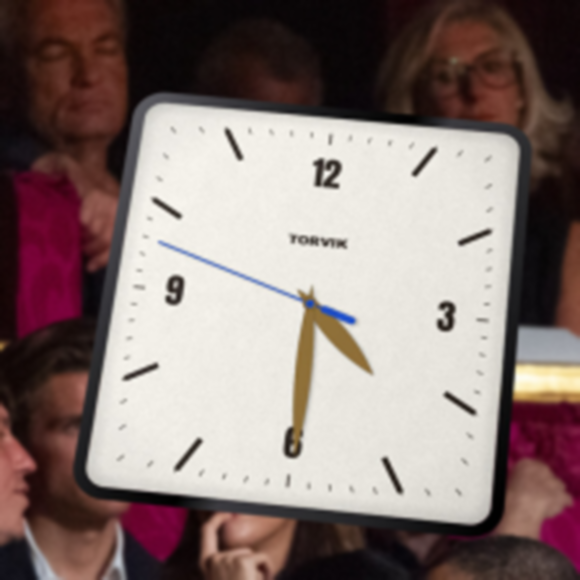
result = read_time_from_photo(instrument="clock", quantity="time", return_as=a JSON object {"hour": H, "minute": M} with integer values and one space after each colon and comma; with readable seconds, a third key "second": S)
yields {"hour": 4, "minute": 29, "second": 48}
